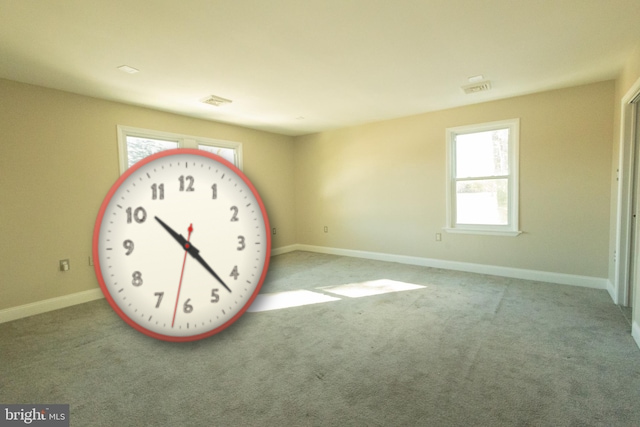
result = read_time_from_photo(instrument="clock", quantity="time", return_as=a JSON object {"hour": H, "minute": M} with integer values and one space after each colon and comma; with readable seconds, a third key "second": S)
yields {"hour": 10, "minute": 22, "second": 32}
